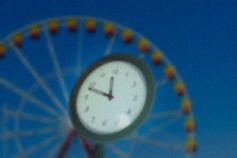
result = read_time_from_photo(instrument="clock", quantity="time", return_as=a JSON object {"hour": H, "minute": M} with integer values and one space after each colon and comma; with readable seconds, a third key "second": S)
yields {"hour": 11, "minute": 48}
